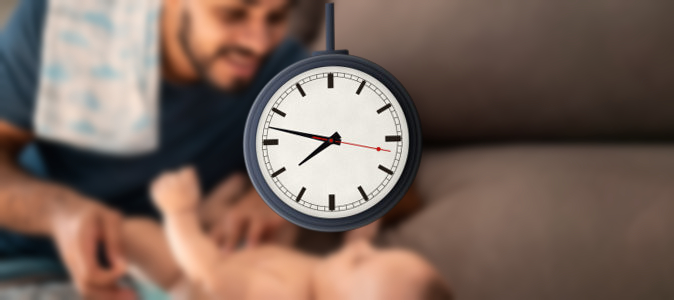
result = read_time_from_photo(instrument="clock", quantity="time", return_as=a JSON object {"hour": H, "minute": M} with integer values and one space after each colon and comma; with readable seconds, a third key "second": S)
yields {"hour": 7, "minute": 47, "second": 17}
